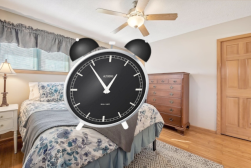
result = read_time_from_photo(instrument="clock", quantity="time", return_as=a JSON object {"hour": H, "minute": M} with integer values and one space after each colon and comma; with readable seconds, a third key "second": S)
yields {"hour": 12, "minute": 54}
